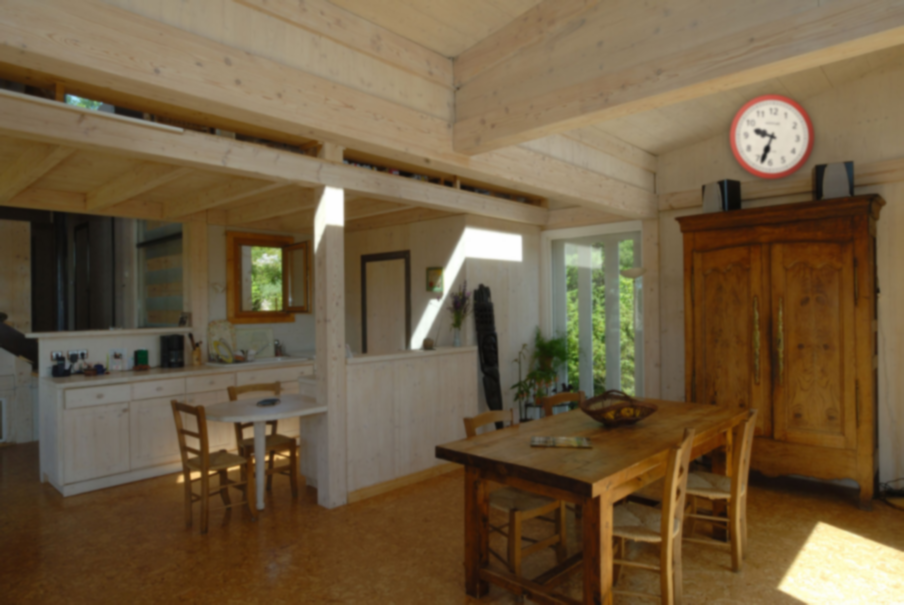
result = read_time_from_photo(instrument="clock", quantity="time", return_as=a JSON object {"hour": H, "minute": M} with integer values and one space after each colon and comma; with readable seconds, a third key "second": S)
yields {"hour": 9, "minute": 33}
